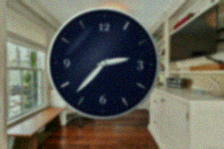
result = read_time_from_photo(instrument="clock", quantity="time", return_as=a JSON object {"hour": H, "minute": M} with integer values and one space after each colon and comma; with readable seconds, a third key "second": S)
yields {"hour": 2, "minute": 37}
